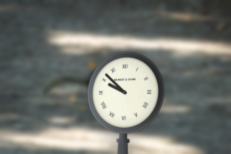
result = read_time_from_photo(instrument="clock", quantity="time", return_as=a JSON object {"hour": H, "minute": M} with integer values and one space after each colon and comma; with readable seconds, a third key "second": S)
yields {"hour": 9, "minute": 52}
